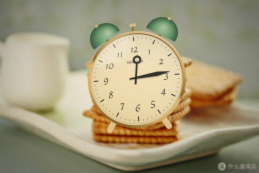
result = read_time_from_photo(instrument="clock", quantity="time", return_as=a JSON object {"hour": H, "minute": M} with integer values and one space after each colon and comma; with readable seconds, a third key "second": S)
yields {"hour": 12, "minute": 14}
